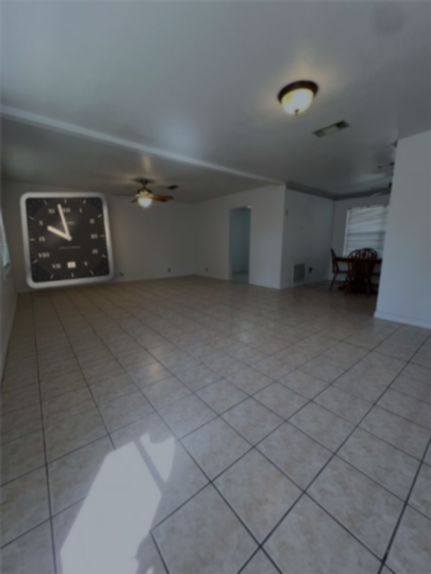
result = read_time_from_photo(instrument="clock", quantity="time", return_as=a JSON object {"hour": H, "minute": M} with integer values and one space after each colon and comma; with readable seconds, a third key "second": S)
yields {"hour": 9, "minute": 58}
